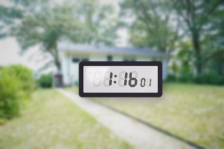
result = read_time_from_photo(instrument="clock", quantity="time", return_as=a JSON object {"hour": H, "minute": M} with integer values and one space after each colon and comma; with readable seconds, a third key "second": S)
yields {"hour": 1, "minute": 16, "second": 1}
